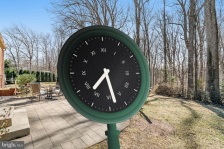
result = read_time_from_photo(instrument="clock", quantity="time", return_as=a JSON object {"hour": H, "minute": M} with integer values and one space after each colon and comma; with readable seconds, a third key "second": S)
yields {"hour": 7, "minute": 28}
